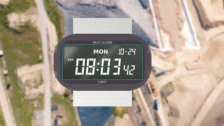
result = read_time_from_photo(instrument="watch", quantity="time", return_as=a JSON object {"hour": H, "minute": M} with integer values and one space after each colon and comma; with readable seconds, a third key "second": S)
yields {"hour": 8, "minute": 3, "second": 42}
